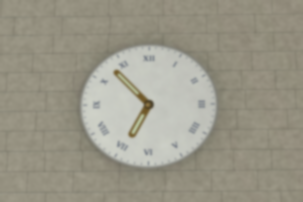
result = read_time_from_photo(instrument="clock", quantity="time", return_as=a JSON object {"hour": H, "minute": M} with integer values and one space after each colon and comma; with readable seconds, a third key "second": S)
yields {"hour": 6, "minute": 53}
